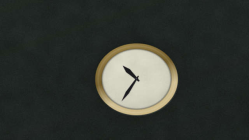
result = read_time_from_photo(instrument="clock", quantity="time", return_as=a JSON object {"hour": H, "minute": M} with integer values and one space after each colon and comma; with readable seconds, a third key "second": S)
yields {"hour": 10, "minute": 35}
